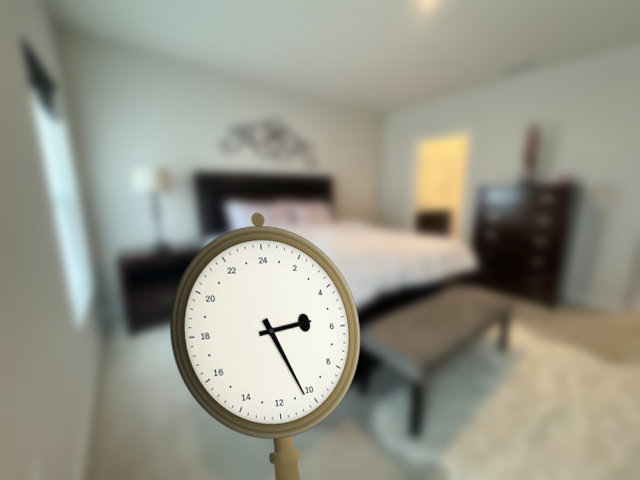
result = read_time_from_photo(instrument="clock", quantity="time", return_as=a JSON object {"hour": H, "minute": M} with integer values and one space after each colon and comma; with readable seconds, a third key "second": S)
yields {"hour": 5, "minute": 26}
